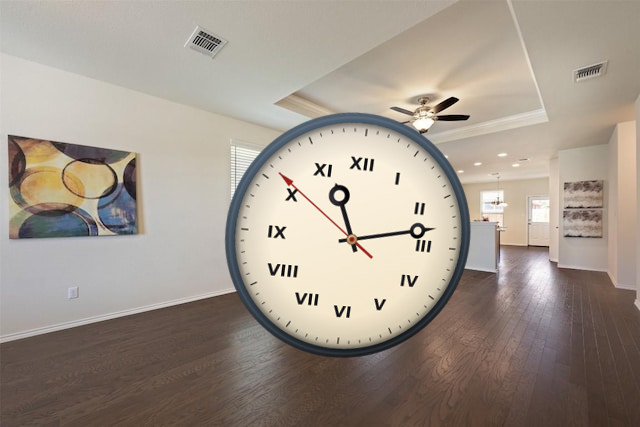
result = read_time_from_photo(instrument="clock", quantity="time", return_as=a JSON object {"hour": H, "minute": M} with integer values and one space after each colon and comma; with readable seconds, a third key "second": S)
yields {"hour": 11, "minute": 12, "second": 51}
